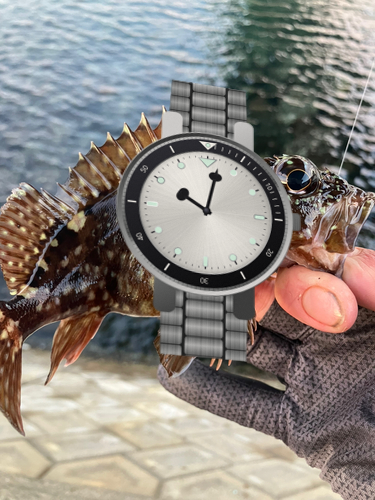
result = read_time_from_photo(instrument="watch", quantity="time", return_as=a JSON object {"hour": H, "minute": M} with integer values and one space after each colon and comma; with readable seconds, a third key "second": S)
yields {"hour": 10, "minute": 2}
